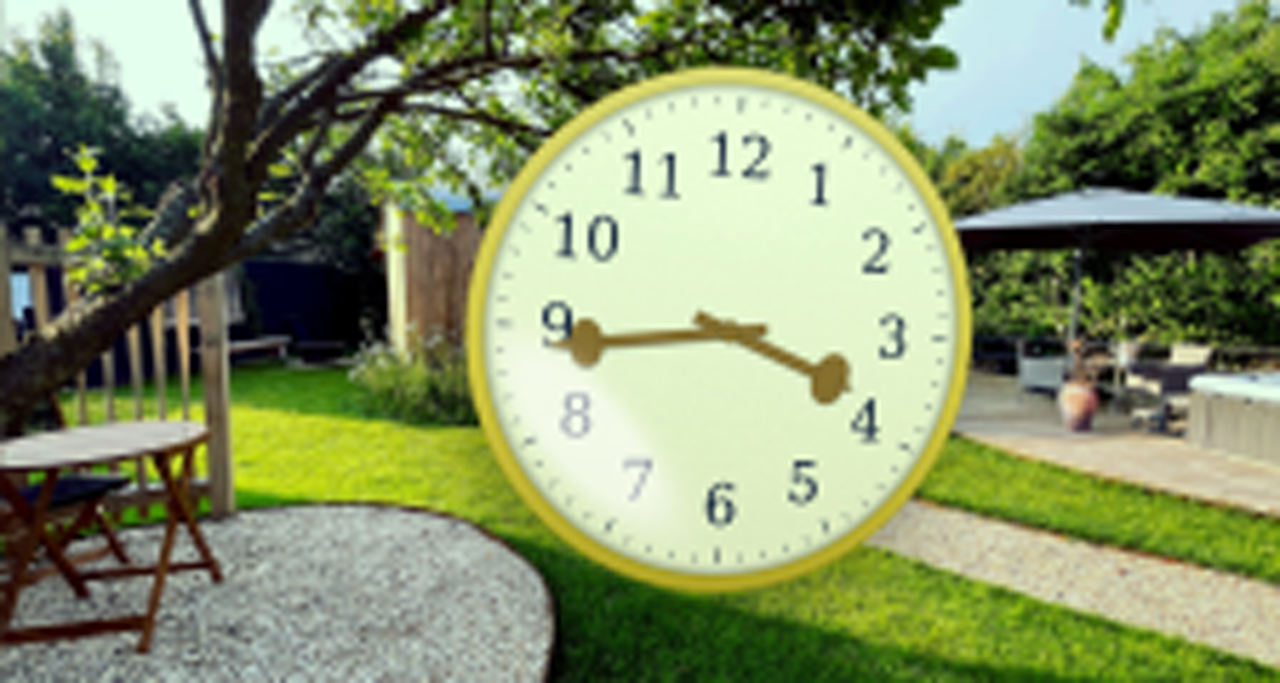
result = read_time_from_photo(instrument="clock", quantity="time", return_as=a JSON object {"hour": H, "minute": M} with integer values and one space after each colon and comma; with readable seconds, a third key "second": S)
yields {"hour": 3, "minute": 44}
